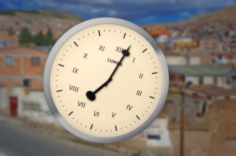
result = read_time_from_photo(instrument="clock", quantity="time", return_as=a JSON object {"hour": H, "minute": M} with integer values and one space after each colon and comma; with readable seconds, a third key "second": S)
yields {"hour": 7, "minute": 2}
